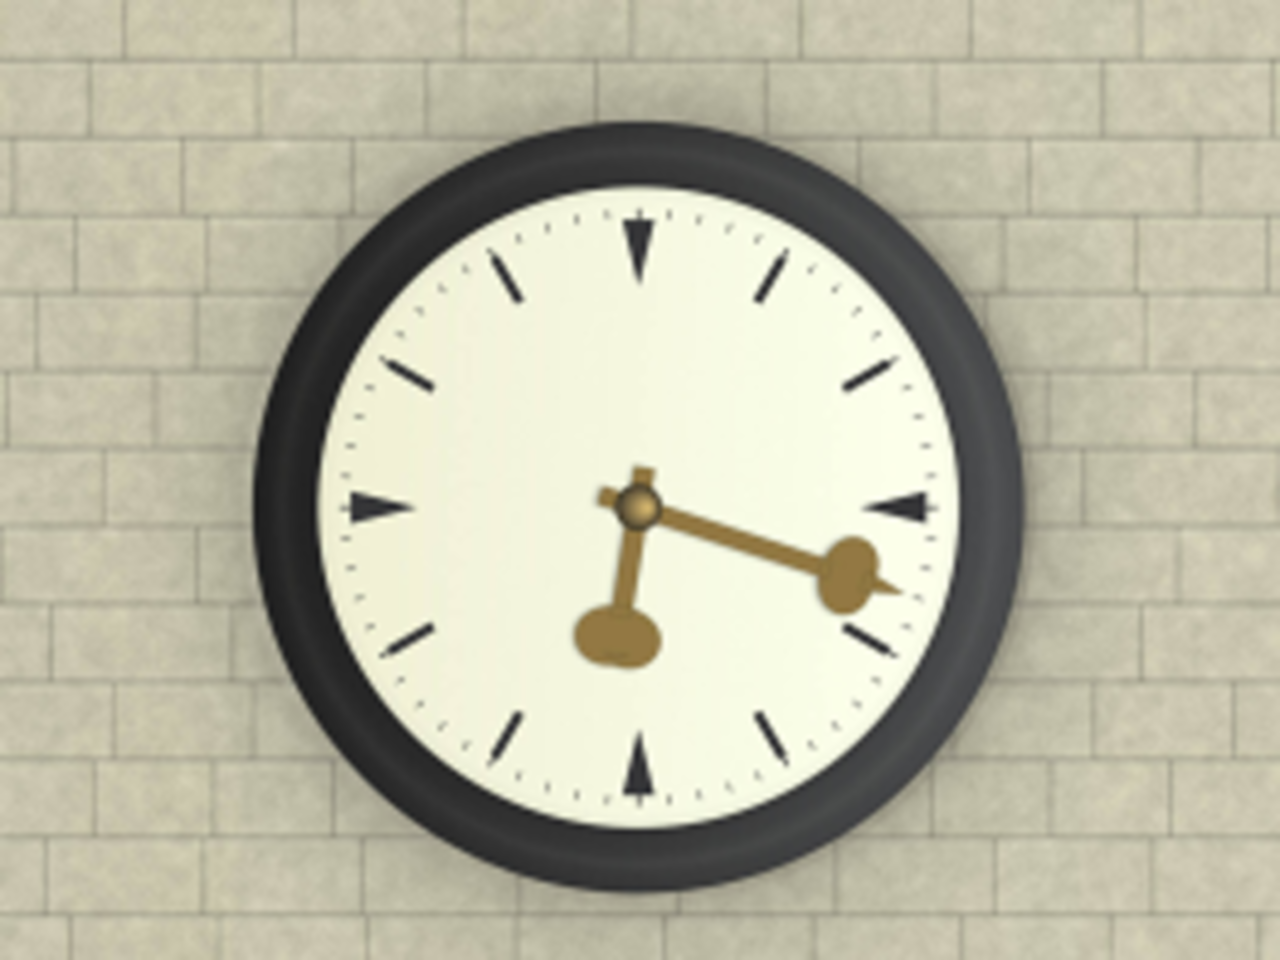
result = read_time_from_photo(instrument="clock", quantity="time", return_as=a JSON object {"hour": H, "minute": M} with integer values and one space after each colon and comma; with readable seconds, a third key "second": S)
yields {"hour": 6, "minute": 18}
